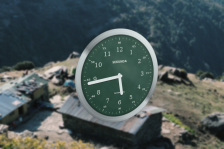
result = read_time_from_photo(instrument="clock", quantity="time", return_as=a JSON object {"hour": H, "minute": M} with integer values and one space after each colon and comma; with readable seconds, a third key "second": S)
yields {"hour": 5, "minute": 44}
